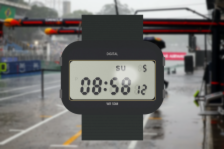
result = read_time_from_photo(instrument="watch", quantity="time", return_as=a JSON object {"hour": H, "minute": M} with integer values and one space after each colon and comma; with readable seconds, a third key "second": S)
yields {"hour": 8, "minute": 58, "second": 12}
